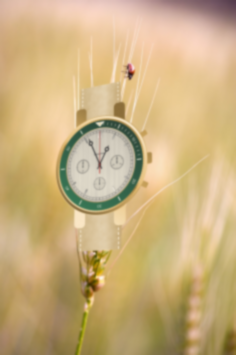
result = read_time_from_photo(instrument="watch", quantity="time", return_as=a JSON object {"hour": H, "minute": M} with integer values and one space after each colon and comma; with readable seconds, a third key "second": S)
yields {"hour": 12, "minute": 56}
